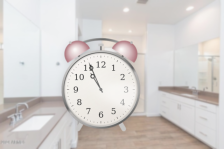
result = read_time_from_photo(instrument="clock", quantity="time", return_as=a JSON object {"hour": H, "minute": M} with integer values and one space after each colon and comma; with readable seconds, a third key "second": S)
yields {"hour": 10, "minute": 56}
